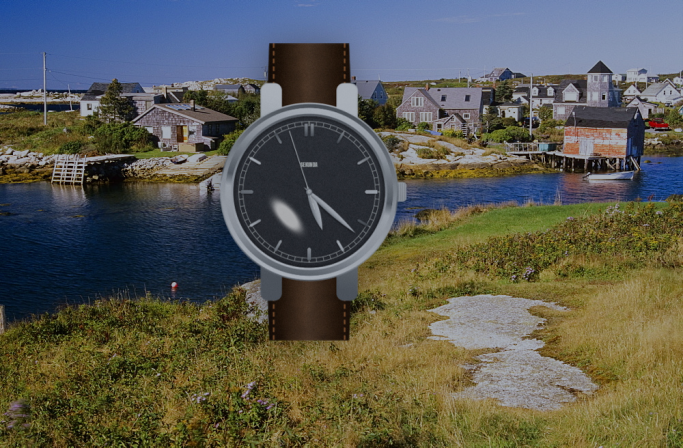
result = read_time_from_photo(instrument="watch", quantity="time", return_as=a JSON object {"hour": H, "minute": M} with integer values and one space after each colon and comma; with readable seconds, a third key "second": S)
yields {"hour": 5, "minute": 21, "second": 57}
